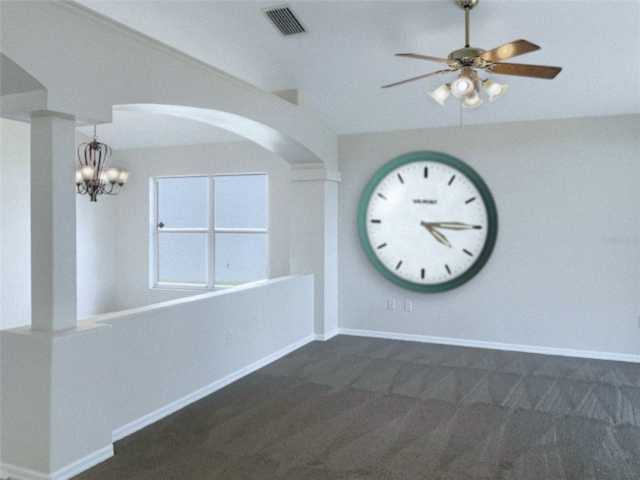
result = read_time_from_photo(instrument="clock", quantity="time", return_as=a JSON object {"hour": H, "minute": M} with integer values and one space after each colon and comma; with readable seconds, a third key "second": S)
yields {"hour": 4, "minute": 15}
